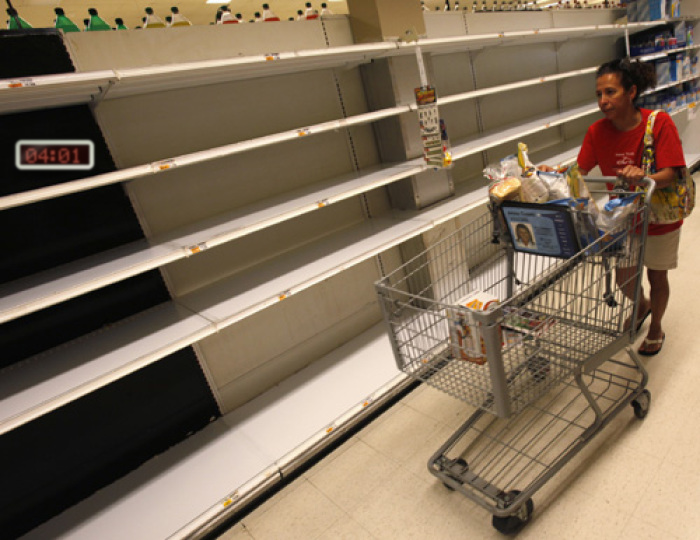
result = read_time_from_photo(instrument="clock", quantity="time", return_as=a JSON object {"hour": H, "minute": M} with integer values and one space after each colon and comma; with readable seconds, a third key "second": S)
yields {"hour": 4, "minute": 1}
